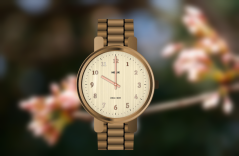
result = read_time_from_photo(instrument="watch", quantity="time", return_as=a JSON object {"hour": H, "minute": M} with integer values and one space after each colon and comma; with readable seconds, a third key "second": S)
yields {"hour": 10, "minute": 0}
